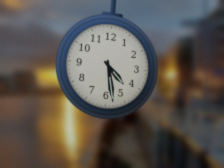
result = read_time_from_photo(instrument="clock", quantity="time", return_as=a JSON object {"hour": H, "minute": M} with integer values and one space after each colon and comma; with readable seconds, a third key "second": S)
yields {"hour": 4, "minute": 28}
